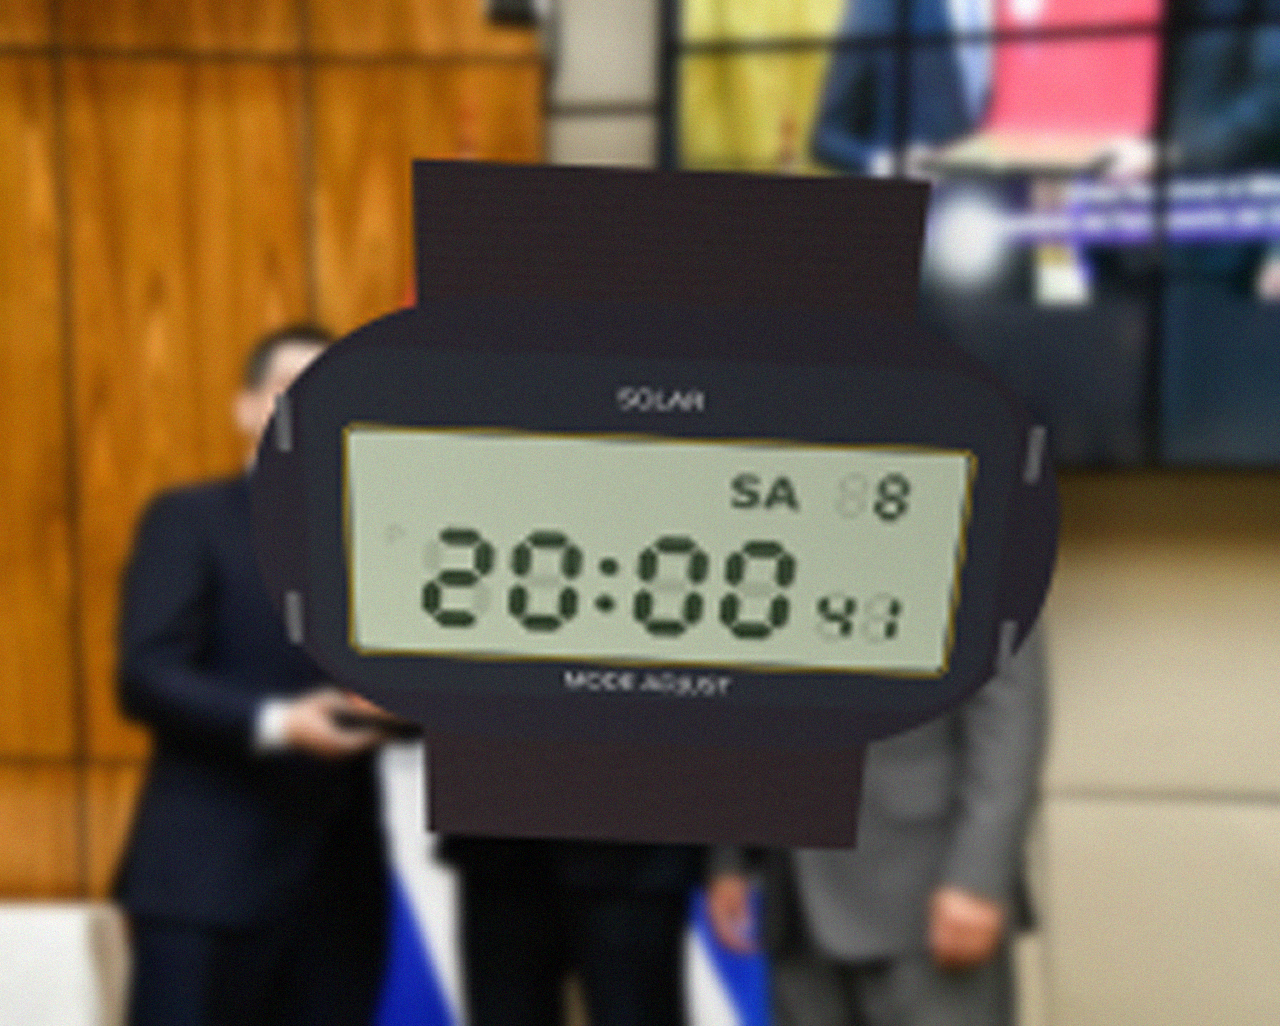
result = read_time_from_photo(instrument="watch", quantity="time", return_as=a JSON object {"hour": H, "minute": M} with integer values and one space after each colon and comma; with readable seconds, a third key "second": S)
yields {"hour": 20, "minute": 0, "second": 41}
